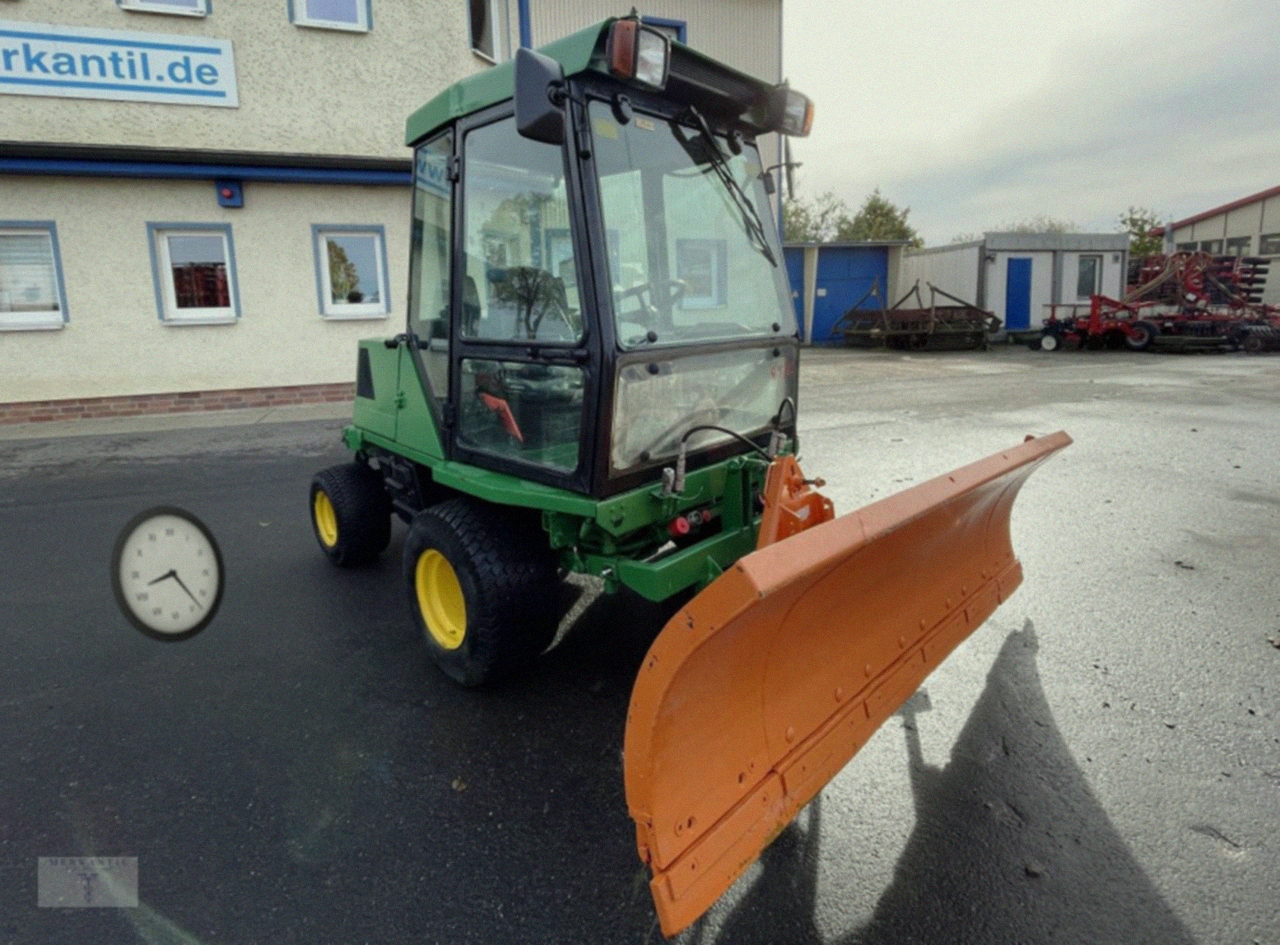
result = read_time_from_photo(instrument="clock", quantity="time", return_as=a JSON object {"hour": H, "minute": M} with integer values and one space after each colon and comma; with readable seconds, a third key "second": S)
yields {"hour": 8, "minute": 23}
